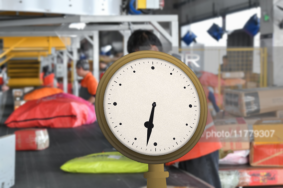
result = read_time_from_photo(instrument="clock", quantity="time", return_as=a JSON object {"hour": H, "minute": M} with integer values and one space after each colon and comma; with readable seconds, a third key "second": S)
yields {"hour": 6, "minute": 32}
